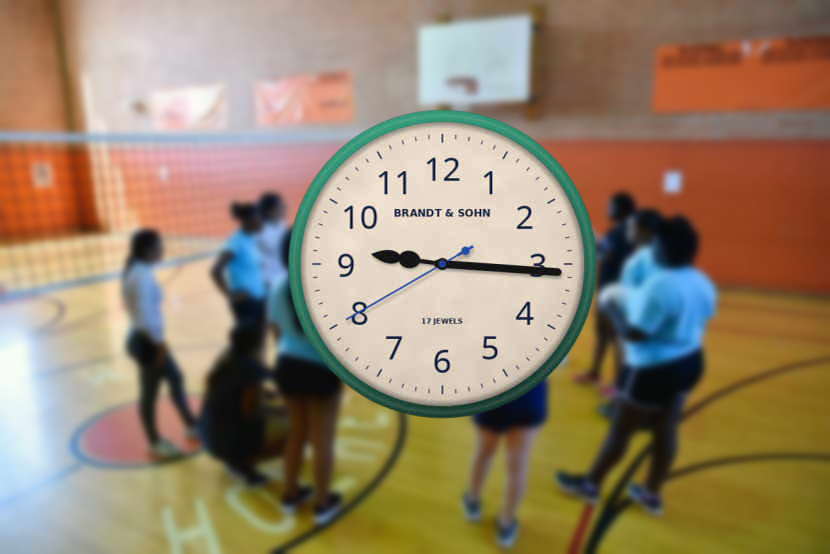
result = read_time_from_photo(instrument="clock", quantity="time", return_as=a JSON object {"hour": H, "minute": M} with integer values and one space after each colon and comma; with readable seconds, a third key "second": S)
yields {"hour": 9, "minute": 15, "second": 40}
